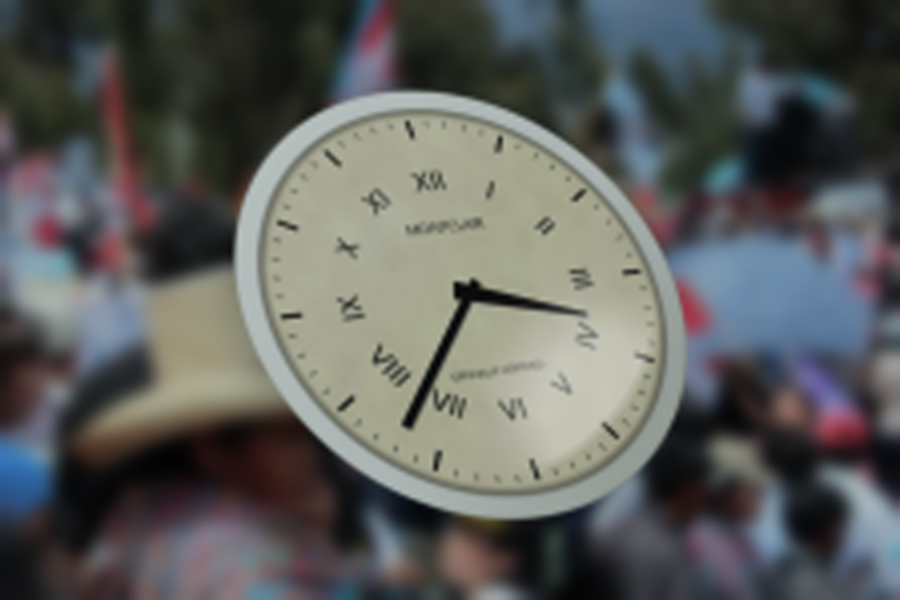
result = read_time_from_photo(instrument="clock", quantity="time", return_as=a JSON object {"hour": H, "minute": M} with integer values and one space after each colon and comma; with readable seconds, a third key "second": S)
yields {"hour": 3, "minute": 37}
